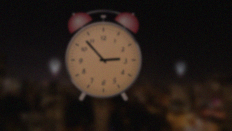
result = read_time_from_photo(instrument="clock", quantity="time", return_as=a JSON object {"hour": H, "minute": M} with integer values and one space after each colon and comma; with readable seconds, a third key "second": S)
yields {"hour": 2, "minute": 53}
